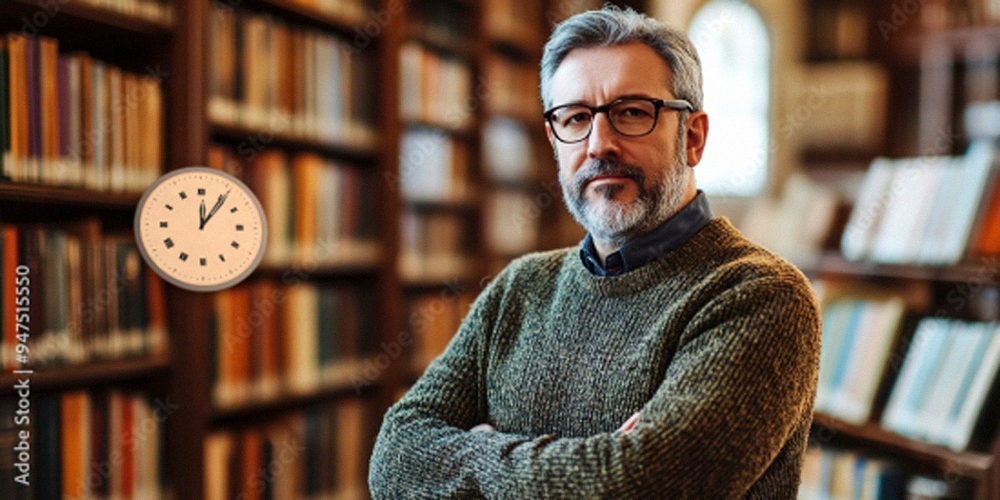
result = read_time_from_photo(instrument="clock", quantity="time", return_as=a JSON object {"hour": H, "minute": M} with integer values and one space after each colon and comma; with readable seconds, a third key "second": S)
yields {"hour": 12, "minute": 6}
